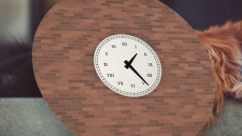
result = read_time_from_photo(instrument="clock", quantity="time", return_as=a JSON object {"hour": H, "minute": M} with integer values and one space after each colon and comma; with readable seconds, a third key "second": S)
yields {"hour": 1, "minute": 24}
